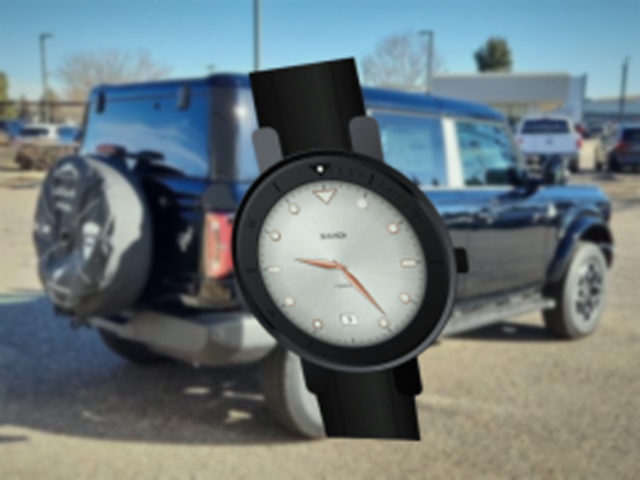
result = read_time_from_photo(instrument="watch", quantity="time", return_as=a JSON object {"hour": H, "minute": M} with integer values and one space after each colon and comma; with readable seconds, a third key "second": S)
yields {"hour": 9, "minute": 24}
